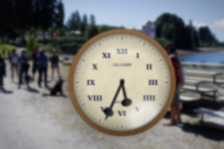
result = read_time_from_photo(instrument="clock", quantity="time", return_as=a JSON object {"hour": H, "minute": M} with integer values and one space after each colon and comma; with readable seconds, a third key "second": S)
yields {"hour": 5, "minute": 34}
